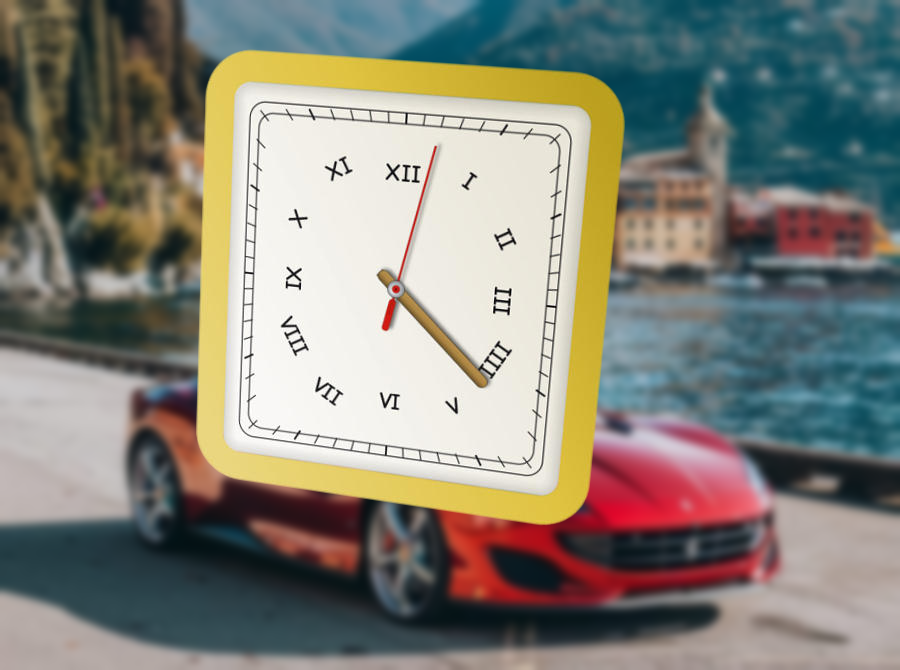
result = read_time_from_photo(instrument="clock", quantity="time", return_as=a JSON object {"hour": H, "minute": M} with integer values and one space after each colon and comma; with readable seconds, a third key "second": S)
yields {"hour": 4, "minute": 22, "second": 2}
